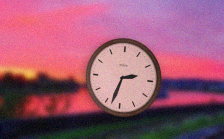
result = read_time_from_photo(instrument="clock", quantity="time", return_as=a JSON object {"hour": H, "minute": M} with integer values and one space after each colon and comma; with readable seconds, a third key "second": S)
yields {"hour": 2, "minute": 33}
